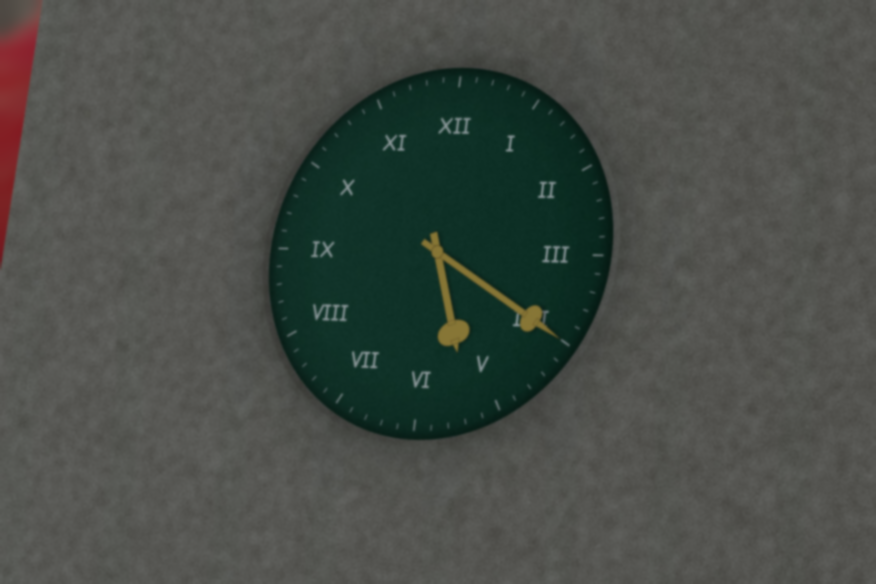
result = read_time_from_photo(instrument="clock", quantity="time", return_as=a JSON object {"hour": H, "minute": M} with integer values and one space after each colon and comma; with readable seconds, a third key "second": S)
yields {"hour": 5, "minute": 20}
